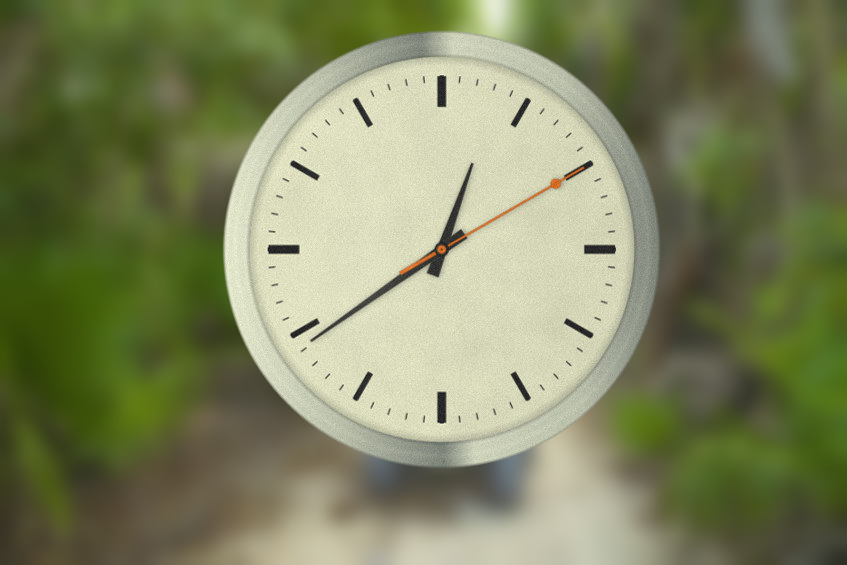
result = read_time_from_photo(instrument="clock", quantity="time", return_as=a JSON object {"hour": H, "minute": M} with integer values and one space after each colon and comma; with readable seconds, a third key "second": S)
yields {"hour": 12, "minute": 39, "second": 10}
